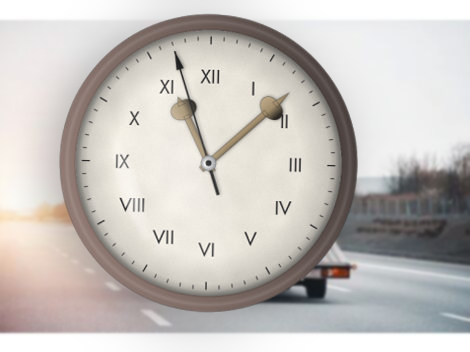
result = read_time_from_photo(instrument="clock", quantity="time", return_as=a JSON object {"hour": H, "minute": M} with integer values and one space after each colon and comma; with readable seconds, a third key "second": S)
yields {"hour": 11, "minute": 7, "second": 57}
